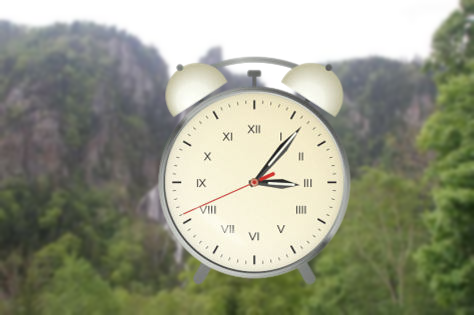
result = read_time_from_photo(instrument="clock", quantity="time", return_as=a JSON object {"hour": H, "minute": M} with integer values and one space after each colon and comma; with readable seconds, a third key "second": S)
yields {"hour": 3, "minute": 6, "second": 41}
